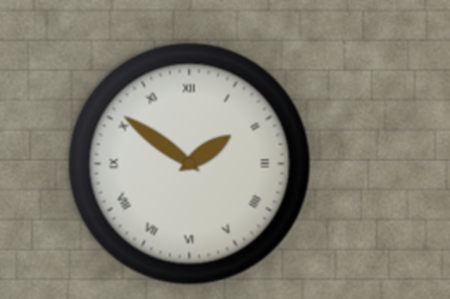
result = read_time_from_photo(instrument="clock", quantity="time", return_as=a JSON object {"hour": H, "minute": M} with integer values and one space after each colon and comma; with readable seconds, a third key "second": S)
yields {"hour": 1, "minute": 51}
